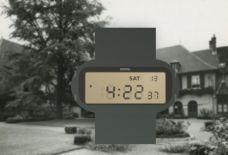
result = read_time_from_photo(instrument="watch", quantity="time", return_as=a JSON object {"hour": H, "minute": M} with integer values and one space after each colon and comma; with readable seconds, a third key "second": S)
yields {"hour": 4, "minute": 22, "second": 37}
